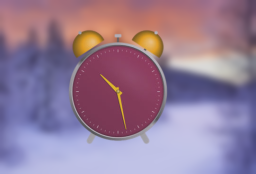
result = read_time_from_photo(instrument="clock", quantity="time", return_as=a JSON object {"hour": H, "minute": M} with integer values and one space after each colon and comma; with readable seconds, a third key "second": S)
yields {"hour": 10, "minute": 28}
